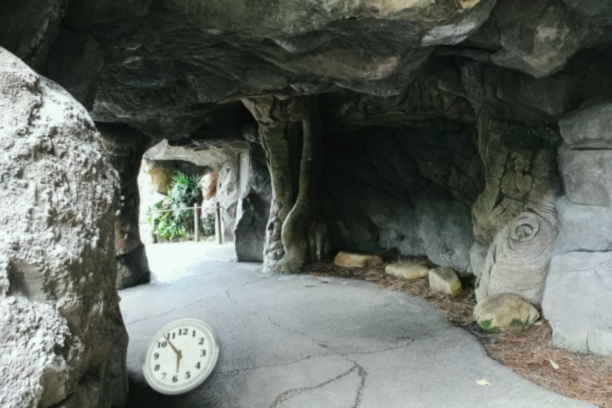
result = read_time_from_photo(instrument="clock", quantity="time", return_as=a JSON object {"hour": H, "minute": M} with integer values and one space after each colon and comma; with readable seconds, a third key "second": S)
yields {"hour": 5, "minute": 53}
